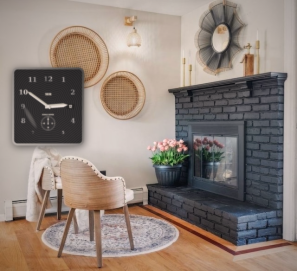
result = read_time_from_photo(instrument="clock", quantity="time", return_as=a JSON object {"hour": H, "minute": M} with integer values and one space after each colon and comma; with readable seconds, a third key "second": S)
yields {"hour": 2, "minute": 51}
